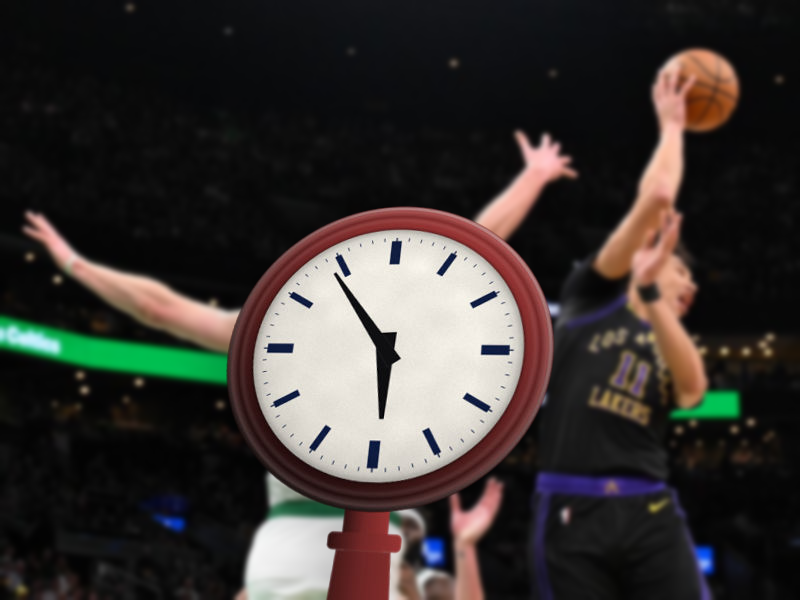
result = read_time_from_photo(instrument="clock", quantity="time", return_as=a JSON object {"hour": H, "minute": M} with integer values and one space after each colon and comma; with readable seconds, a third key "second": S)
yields {"hour": 5, "minute": 54}
